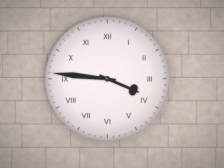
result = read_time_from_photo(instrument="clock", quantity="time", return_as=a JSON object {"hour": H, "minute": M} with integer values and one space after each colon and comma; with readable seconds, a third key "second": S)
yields {"hour": 3, "minute": 46}
